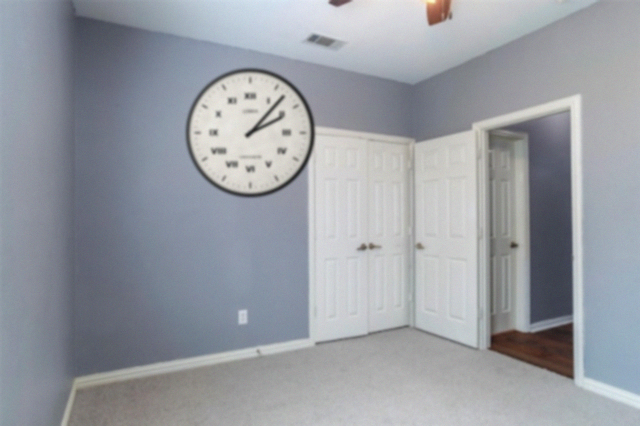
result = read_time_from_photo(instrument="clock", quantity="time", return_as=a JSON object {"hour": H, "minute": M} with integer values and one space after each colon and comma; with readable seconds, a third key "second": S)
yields {"hour": 2, "minute": 7}
